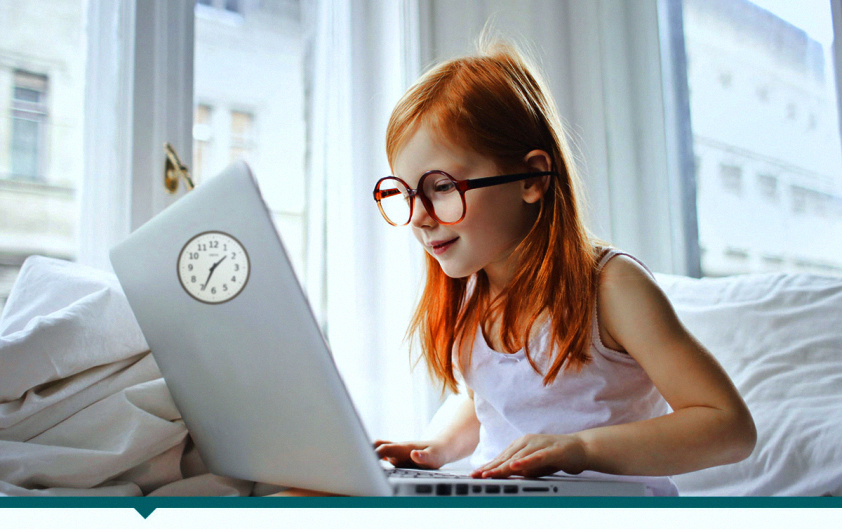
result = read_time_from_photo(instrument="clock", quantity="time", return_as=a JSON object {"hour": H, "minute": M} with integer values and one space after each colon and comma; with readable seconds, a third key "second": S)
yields {"hour": 1, "minute": 34}
